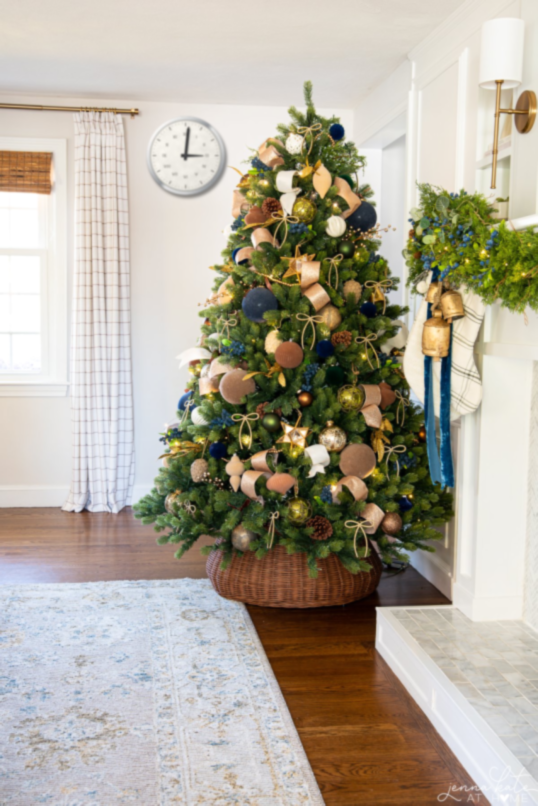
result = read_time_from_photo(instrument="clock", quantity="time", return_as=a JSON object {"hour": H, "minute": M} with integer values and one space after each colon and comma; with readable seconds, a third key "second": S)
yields {"hour": 3, "minute": 1}
